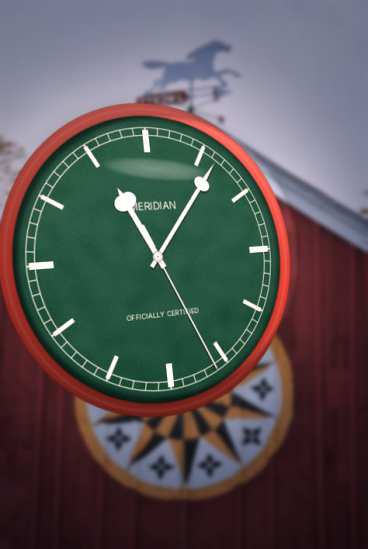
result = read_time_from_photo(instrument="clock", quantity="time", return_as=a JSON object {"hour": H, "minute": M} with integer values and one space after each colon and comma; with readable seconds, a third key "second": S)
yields {"hour": 11, "minute": 6, "second": 26}
